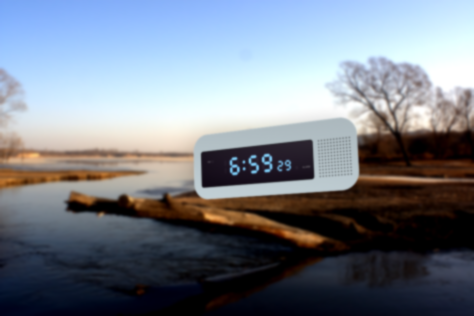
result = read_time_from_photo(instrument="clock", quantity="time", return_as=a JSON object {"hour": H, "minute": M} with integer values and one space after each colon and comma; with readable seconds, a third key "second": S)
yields {"hour": 6, "minute": 59}
